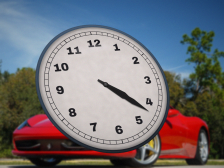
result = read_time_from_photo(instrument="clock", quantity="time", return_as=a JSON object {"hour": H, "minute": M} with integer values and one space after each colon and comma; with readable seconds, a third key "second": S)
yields {"hour": 4, "minute": 22}
